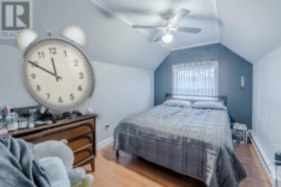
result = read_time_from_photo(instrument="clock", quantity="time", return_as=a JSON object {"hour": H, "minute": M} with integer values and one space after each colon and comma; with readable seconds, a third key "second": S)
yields {"hour": 11, "minute": 50}
